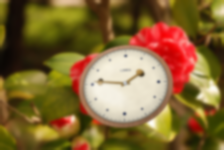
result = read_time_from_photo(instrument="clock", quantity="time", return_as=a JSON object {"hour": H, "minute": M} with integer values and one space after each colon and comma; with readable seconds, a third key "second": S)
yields {"hour": 1, "minute": 46}
